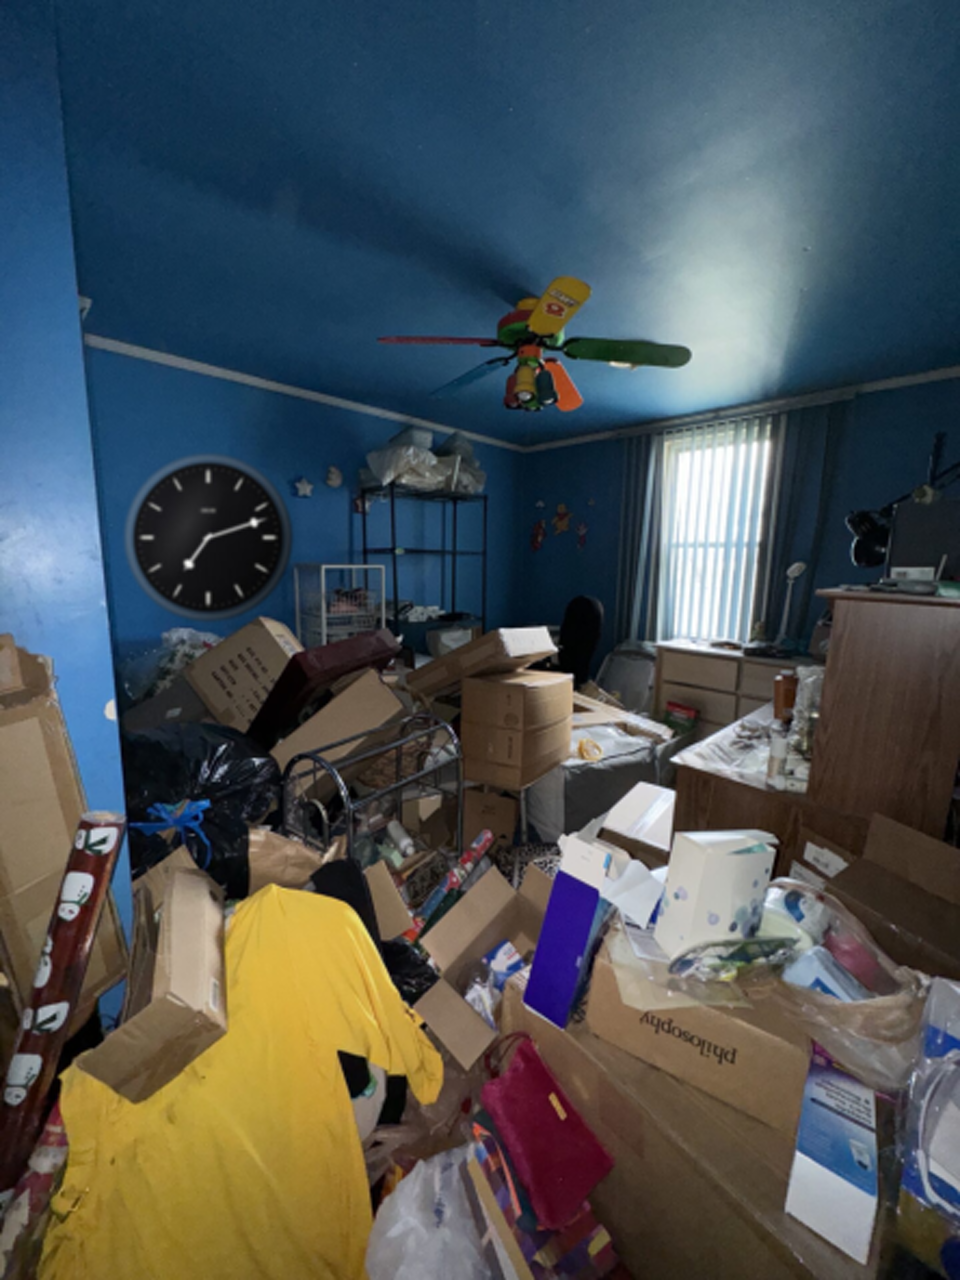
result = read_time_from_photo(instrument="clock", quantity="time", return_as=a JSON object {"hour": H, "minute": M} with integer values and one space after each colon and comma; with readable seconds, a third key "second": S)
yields {"hour": 7, "minute": 12}
